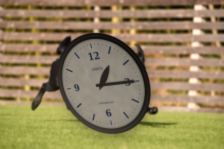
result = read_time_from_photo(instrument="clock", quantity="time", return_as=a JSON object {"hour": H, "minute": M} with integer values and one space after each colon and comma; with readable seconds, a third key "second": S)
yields {"hour": 1, "minute": 15}
